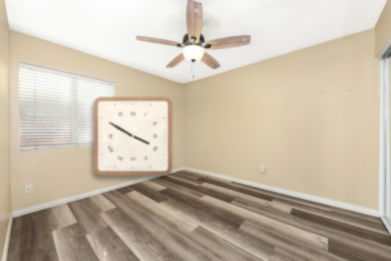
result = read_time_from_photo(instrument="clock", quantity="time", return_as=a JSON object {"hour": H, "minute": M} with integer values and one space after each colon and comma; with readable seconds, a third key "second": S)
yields {"hour": 3, "minute": 50}
